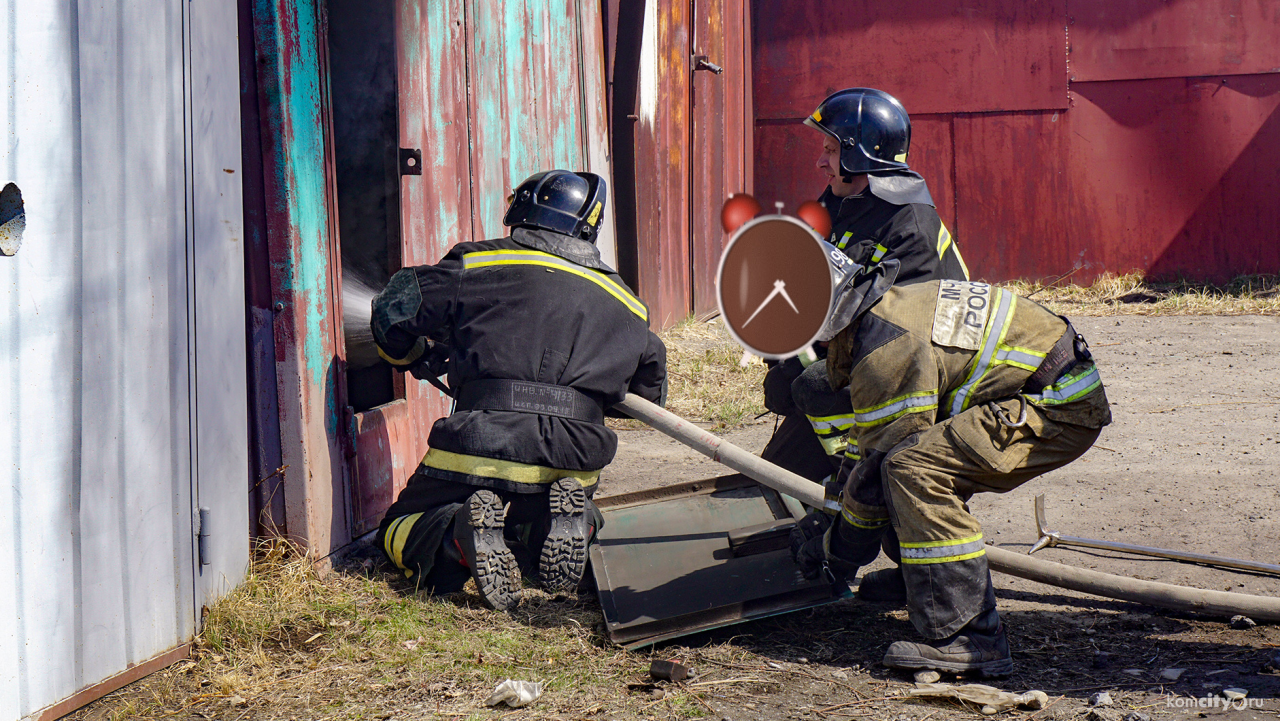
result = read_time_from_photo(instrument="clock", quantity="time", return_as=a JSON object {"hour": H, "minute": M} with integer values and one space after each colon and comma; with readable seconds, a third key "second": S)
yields {"hour": 4, "minute": 38}
